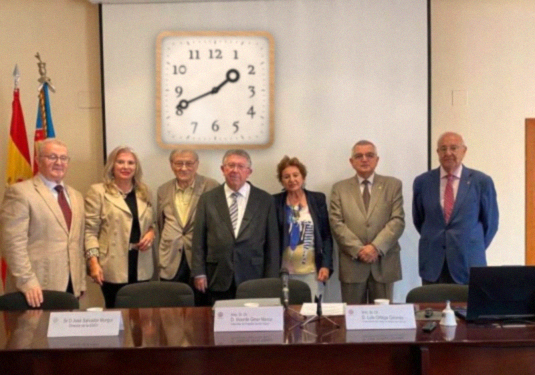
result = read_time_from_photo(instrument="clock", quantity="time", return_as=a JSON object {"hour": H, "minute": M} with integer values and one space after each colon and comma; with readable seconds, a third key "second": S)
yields {"hour": 1, "minute": 41}
